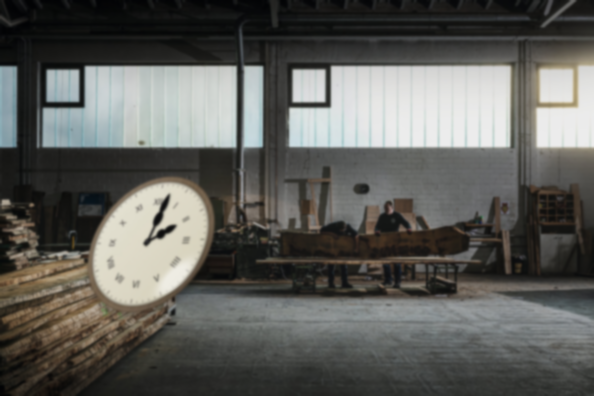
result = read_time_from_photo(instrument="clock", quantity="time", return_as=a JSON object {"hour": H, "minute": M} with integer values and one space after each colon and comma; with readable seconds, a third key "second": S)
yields {"hour": 2, "minute": 2}
